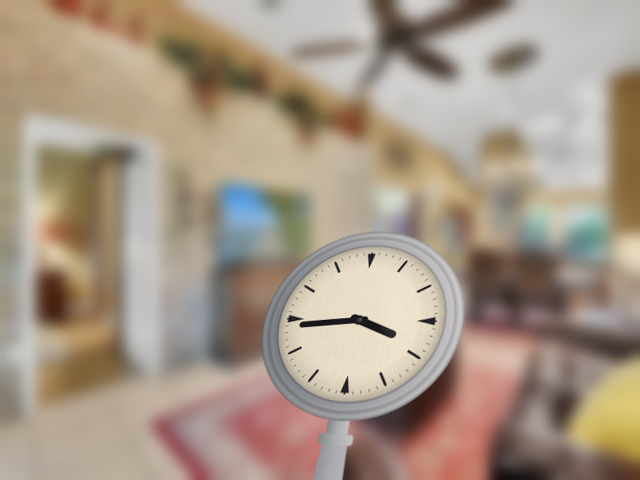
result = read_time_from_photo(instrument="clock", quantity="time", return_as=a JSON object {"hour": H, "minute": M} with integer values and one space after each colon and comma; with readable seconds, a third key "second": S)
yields {"hour": 3, "minute": 44}
